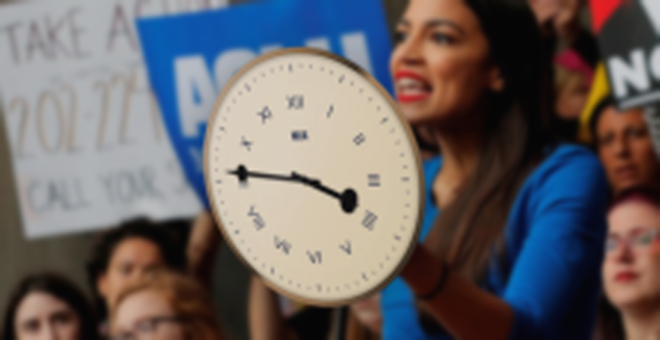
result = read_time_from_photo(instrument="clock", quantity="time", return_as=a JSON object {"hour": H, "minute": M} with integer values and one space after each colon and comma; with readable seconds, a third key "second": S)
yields {"hour": 3, "minute": 46}
